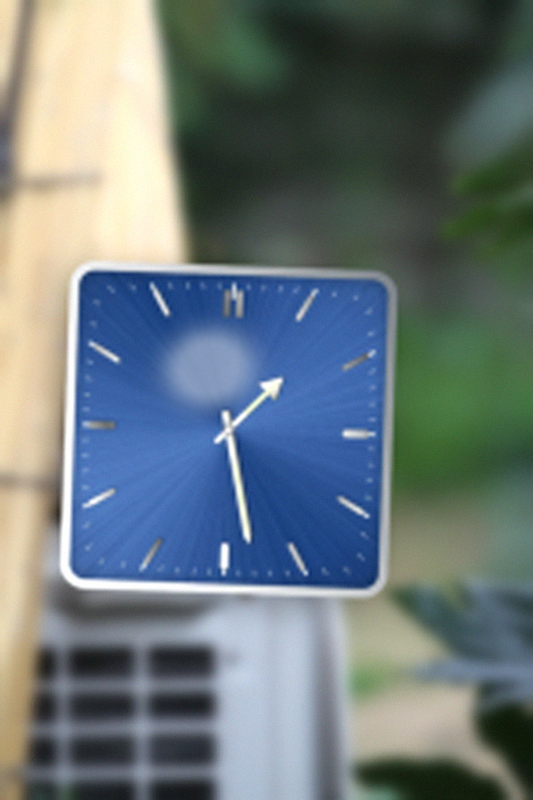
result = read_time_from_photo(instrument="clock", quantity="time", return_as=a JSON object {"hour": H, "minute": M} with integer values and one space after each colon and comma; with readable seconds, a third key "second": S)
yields {"hour": 1, "minute": 28}
